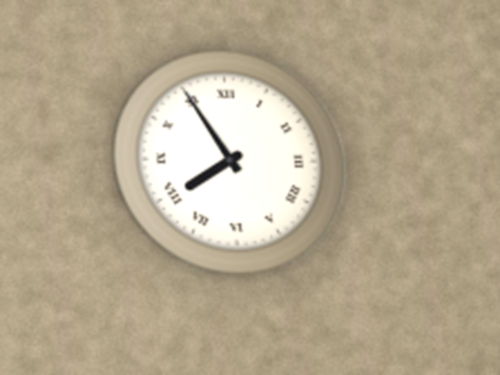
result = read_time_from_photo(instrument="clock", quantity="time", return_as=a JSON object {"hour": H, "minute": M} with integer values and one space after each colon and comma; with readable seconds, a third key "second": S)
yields {"hour": 7, "minute": 55}
